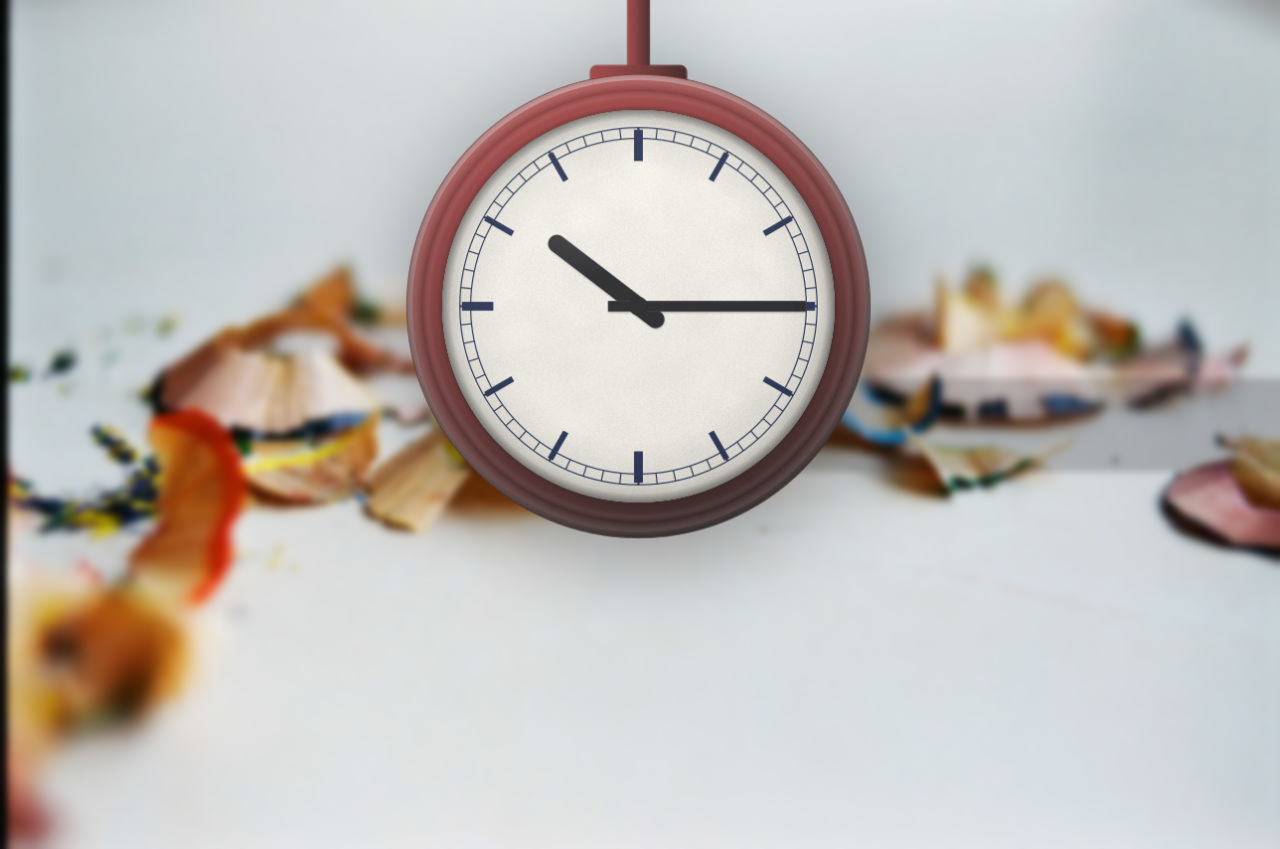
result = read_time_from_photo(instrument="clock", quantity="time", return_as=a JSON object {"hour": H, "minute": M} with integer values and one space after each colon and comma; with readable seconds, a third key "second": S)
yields {"hour": 10, "minute": 15}
